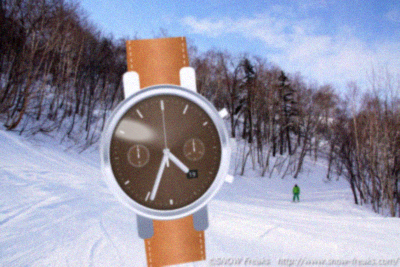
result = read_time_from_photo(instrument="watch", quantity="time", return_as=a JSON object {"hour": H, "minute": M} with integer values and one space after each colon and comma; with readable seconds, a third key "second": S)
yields {"hour": 4, "minute": 34}
